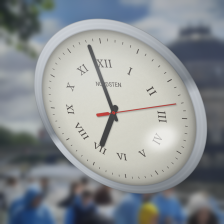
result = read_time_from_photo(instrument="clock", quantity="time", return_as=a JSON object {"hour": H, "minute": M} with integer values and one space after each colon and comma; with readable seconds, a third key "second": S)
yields {"hour": 6, "minute": 58, "second": 13}
